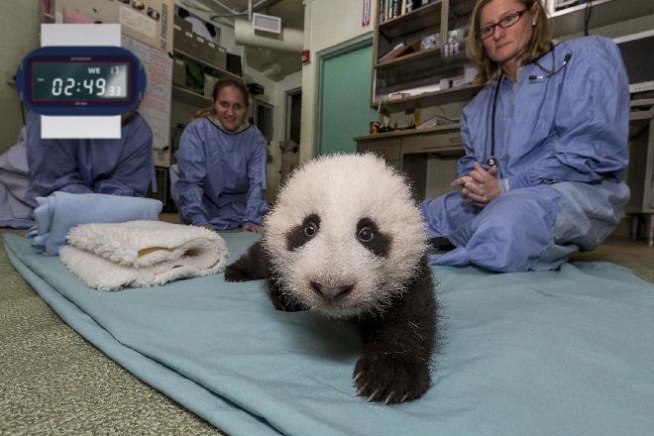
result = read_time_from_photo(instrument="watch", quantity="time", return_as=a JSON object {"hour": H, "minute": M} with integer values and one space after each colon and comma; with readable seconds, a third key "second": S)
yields {"hour": 2, "minute": 49}
